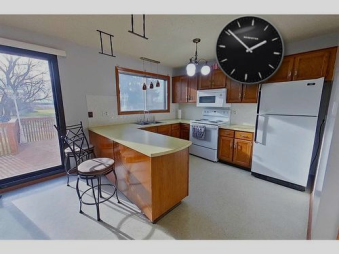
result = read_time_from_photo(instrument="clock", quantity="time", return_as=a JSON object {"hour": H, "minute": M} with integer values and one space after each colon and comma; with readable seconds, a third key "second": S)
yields {"hour": 1, "minute": 51}
